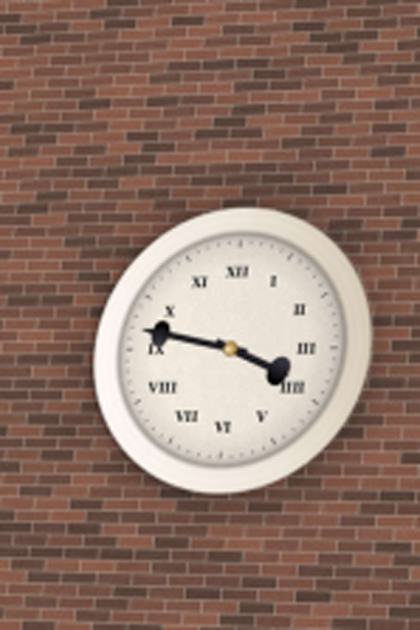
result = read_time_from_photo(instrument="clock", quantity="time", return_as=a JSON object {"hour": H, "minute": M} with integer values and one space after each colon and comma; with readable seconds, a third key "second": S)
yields {"hour": 3, "minute": 47}
